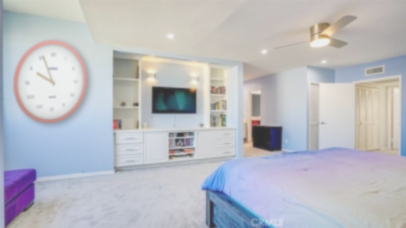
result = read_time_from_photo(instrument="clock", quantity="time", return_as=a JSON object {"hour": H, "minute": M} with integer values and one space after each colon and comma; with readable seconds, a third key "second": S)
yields {"hour": 9, "minute": 56}
